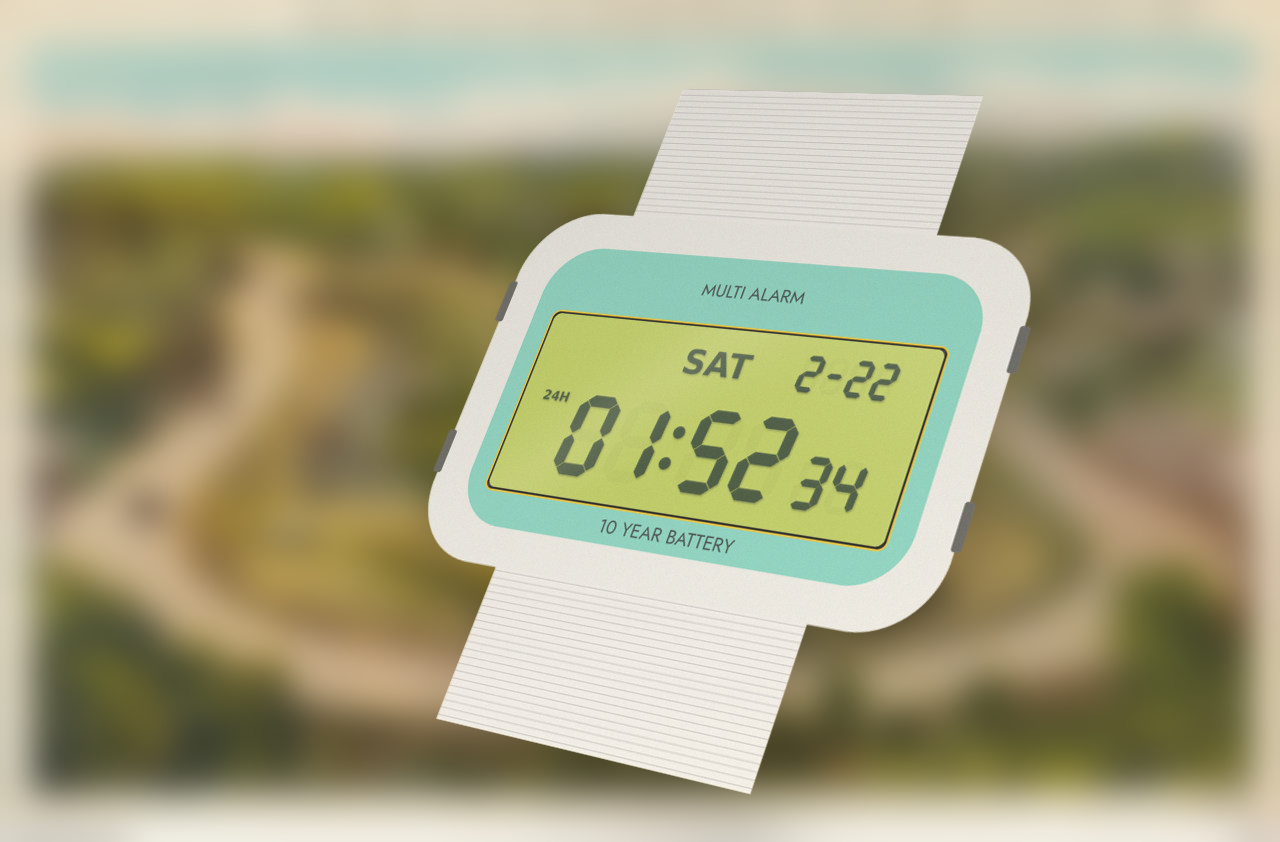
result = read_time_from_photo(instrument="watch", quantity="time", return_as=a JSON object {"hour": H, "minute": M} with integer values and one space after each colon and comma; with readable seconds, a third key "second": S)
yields {"hour": 1, "minute": 52, "second": 34}
